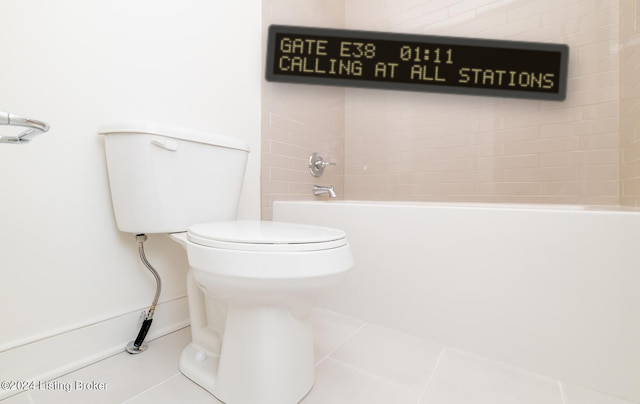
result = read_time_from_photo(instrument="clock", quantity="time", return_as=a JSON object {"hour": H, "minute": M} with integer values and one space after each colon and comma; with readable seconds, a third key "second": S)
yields {"hour": 1, "minute": 11}
